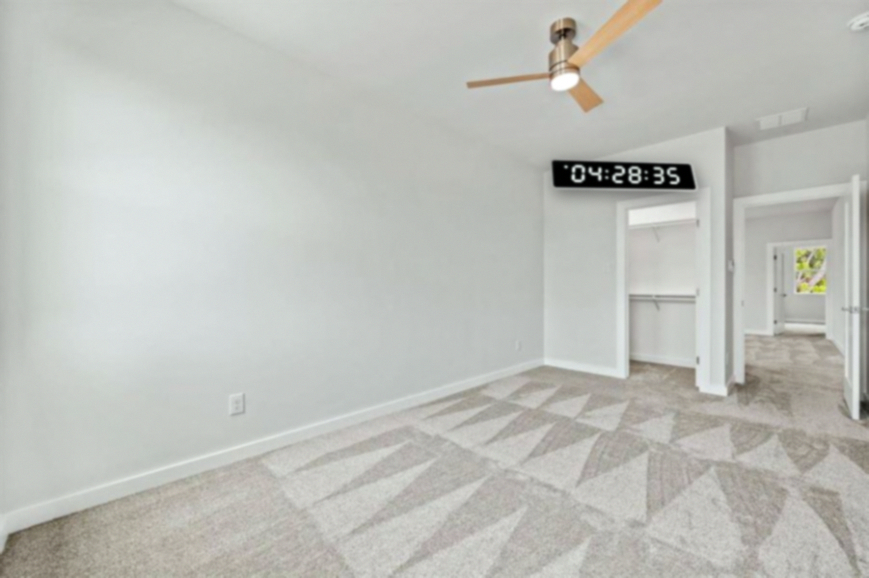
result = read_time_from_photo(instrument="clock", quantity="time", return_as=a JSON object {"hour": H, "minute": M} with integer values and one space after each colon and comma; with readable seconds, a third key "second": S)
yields {"hour": 4, "minute": 28, "second": 35}
